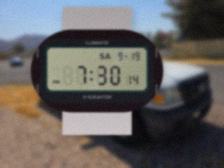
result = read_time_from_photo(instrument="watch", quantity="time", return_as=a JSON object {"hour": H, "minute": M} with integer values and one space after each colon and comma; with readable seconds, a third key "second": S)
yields {"hour": 7, "minute": 30, "second": 14}
